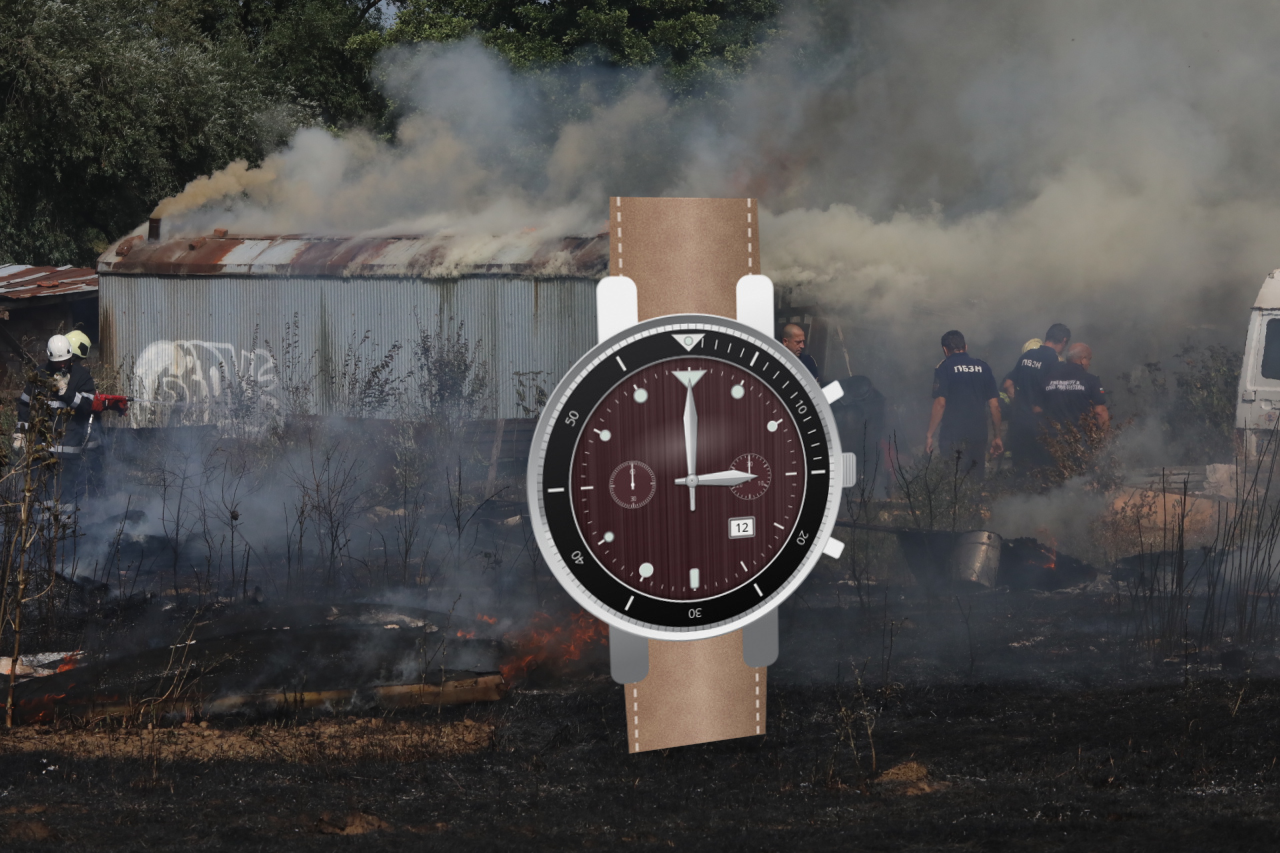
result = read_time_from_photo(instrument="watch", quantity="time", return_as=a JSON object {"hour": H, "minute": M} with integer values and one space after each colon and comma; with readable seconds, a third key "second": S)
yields {"hour": 3, "minute": 0}
